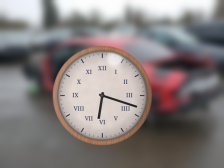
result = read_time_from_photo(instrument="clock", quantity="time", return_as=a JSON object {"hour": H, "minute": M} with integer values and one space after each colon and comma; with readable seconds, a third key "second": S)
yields {"hour": 6, "minute": 18}
